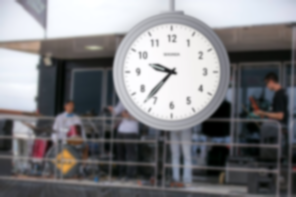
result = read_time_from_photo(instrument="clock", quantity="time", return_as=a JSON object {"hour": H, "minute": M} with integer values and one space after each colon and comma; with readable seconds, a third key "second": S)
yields {"hour": 9, "minute": 37}
